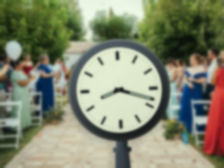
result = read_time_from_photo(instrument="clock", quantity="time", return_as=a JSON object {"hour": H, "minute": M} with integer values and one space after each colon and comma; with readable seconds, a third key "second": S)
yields {"hour": 8, "minute": 18}
